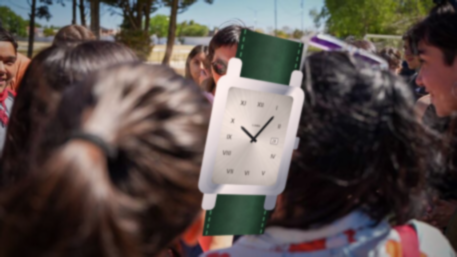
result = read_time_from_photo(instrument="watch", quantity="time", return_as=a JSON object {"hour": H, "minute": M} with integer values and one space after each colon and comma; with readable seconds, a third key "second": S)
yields {"hour": 10, "minute": 6}
